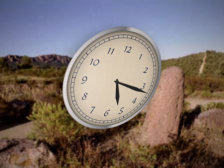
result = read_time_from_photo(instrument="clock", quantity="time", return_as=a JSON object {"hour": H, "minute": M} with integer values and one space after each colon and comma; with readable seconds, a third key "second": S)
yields {"hour": 5, "minute": 17}
